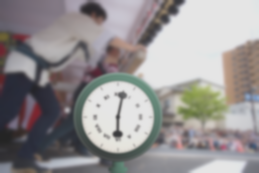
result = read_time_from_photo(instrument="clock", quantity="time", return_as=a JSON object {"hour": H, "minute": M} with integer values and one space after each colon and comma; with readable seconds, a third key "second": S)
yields {"hour": 6, "minute": 2}
